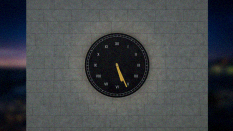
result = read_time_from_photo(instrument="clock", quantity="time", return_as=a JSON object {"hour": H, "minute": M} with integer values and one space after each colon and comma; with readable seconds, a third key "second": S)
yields {"hour": 5, "minute": 26}
